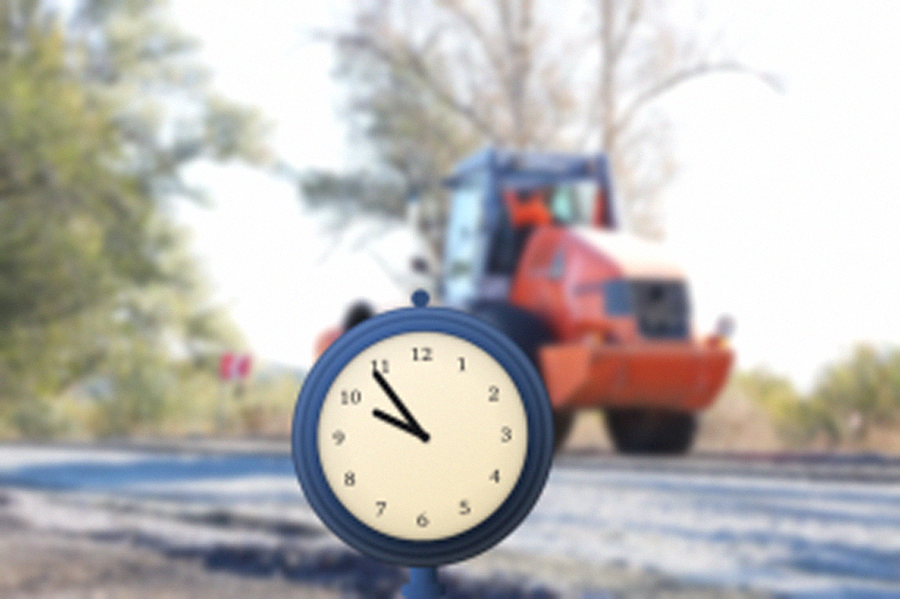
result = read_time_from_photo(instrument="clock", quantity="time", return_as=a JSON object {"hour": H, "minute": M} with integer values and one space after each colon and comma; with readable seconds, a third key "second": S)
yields {"hour": 9, "minute": 54}
